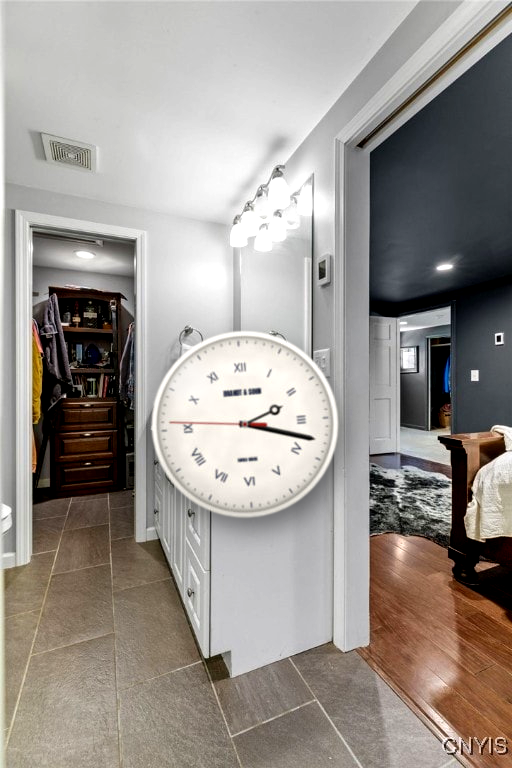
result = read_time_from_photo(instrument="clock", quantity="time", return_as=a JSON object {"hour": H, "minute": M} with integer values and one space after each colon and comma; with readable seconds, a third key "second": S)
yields {"hour": 2, "minute": 17, "second": 46}
